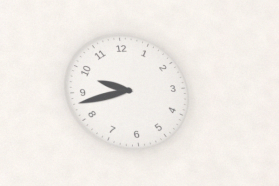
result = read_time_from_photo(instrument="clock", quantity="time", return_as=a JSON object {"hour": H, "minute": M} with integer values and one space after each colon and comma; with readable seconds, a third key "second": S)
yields {"hour": 9, "minute": 43}
